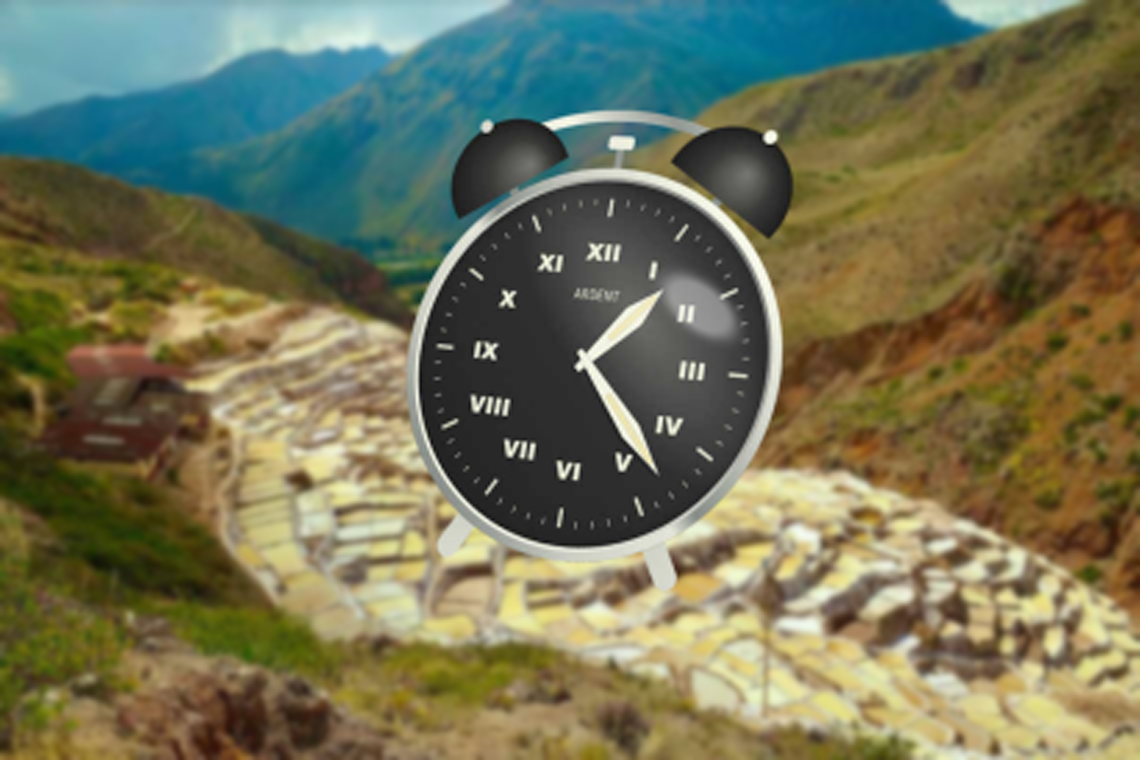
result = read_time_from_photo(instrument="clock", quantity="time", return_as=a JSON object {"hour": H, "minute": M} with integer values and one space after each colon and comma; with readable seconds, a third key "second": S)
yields {"hour": 1, "minute": 23}
